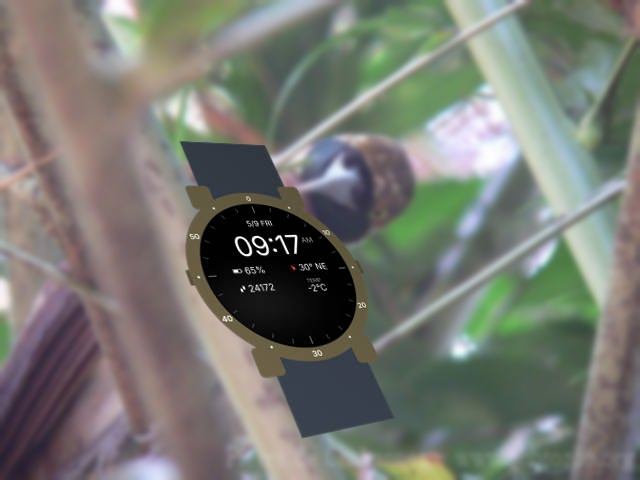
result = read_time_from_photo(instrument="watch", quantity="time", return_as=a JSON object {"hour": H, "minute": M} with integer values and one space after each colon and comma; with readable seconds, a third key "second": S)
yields {"hour": 9, "minute": 17}
